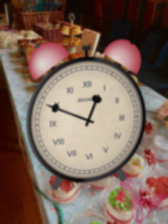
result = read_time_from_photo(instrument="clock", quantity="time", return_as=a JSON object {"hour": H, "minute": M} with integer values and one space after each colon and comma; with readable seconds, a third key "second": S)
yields {"hour": 12, "minute": 49}
